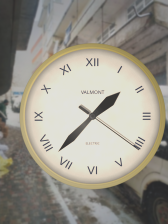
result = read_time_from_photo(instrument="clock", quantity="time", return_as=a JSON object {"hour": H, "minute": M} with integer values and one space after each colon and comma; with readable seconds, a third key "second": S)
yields {"hour": 1, "minute": 37, "second": 21}
